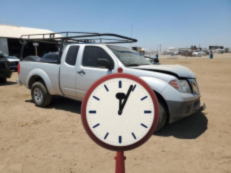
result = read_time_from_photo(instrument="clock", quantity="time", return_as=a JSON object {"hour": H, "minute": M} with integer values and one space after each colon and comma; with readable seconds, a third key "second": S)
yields {"hour": 12, "minute": 4}
